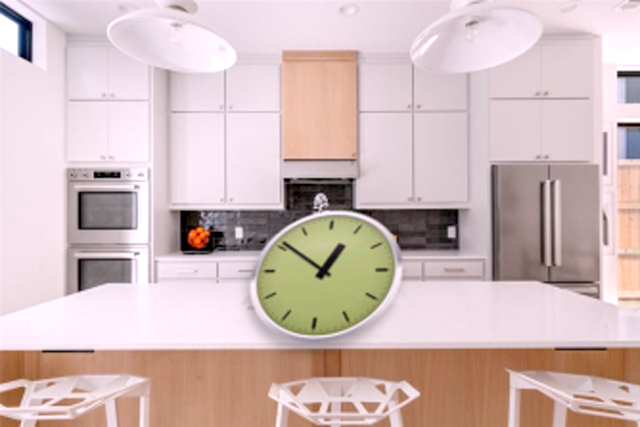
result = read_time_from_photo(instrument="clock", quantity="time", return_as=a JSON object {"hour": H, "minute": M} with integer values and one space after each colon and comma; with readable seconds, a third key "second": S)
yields {"hour": 12, "minute": 51}
